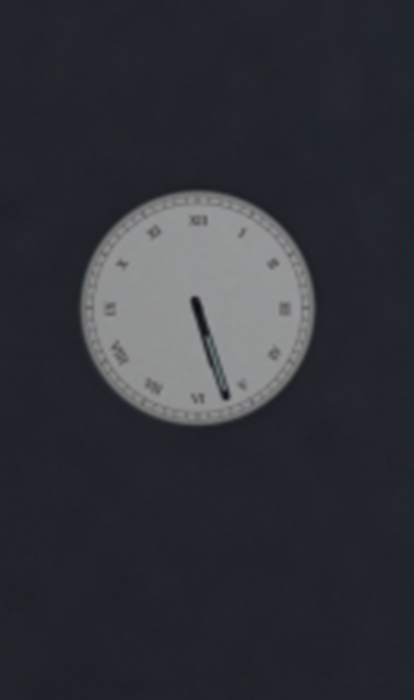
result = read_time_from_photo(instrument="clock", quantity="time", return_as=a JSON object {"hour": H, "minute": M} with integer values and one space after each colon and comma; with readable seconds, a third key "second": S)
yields {"hour": 5, "minute": 27}
